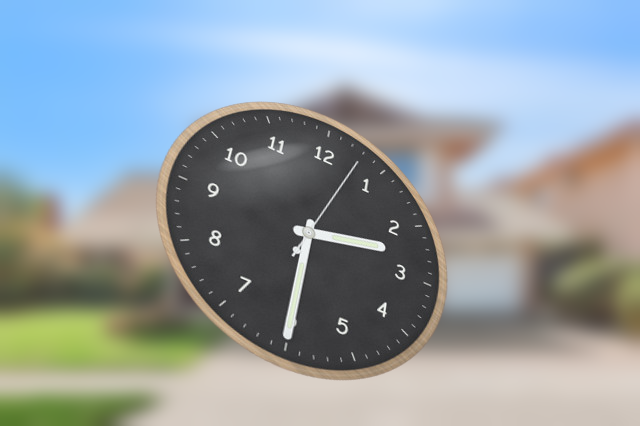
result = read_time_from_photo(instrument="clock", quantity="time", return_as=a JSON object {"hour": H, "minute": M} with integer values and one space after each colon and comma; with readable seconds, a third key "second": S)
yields {"hour": 2, "minute": 30, "second": 3}
